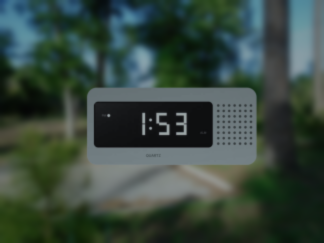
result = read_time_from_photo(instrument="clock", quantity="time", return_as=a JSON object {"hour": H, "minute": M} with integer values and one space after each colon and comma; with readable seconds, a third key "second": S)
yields {"hour": 1, "minute": 53}
